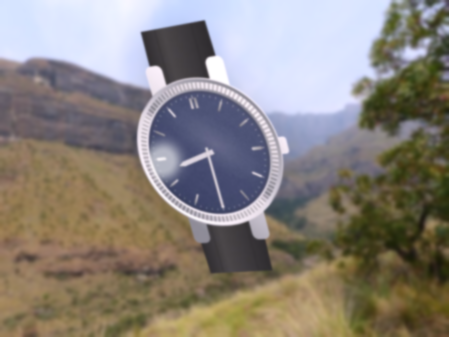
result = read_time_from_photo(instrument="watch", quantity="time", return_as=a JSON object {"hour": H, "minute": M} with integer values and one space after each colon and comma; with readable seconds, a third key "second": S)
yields {"hour": 8, "minute": 30}
